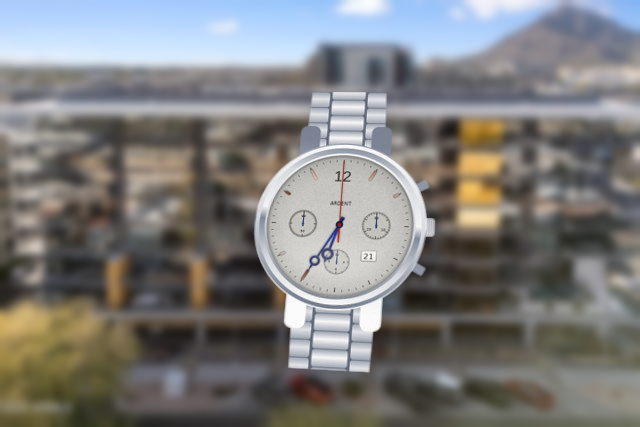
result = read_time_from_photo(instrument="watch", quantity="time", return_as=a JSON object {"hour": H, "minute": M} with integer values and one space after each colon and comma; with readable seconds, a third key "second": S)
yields {"hour": 6, "minute": 35}
